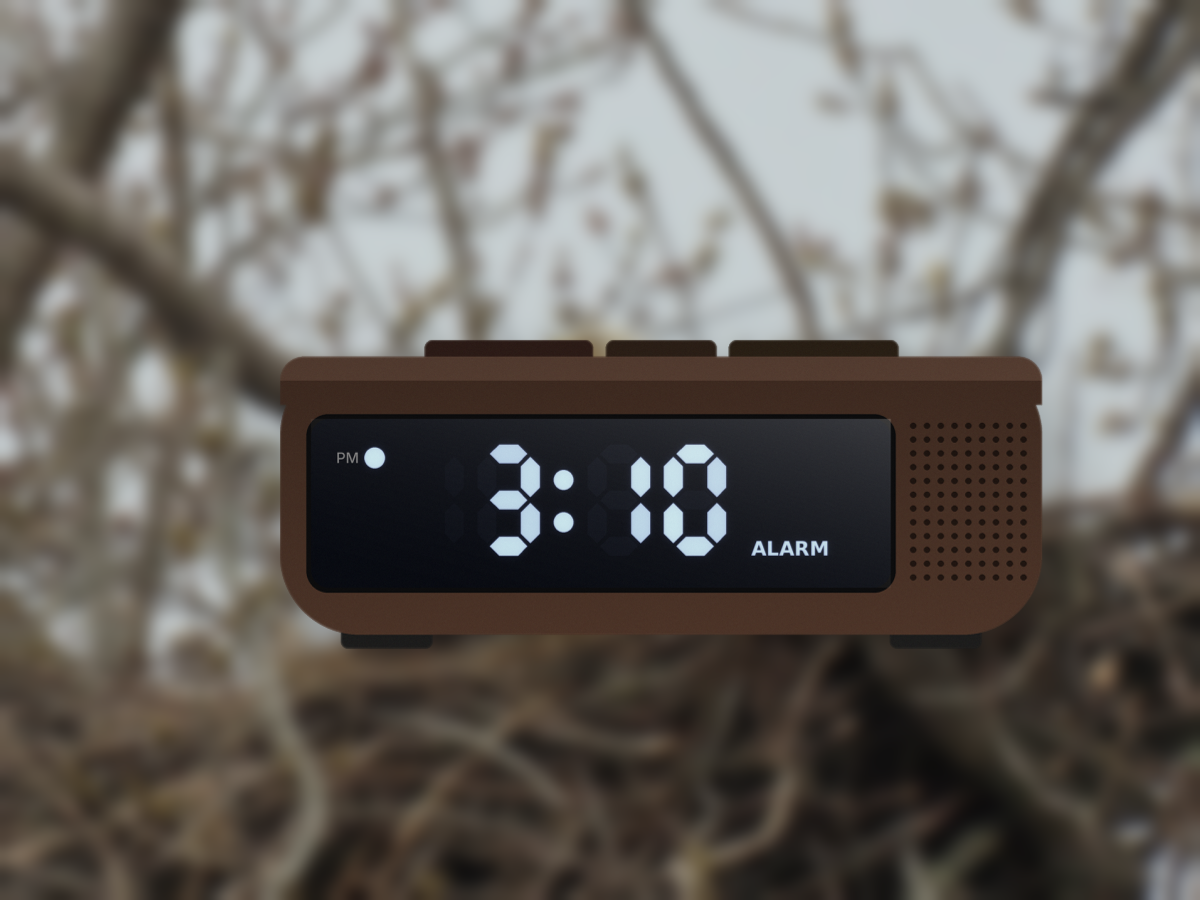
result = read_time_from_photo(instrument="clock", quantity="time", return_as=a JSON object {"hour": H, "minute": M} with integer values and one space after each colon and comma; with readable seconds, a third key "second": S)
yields {"hour": 3, "minute": 10}
